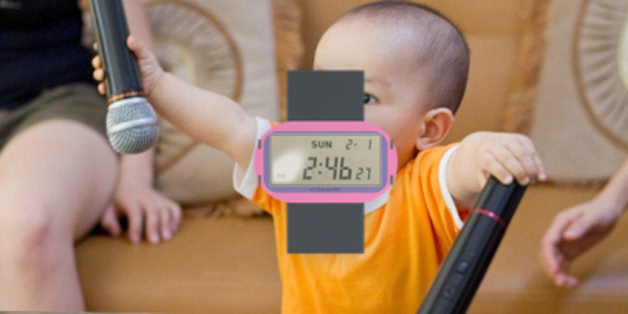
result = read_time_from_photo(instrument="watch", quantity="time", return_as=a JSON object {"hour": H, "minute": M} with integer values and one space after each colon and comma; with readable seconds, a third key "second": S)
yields {"hour": 2, "minute": 46, "second": 27}
